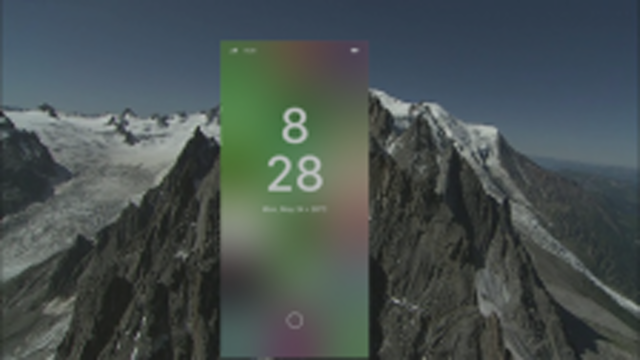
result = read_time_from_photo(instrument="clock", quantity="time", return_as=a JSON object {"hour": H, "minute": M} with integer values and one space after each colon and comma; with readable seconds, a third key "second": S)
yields {"hour": 8, "minute": 28}
